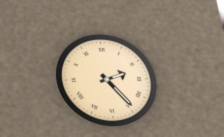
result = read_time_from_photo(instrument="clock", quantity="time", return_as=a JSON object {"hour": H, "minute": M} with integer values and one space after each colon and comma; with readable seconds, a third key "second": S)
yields {"hour": 2, "minute": 24}
